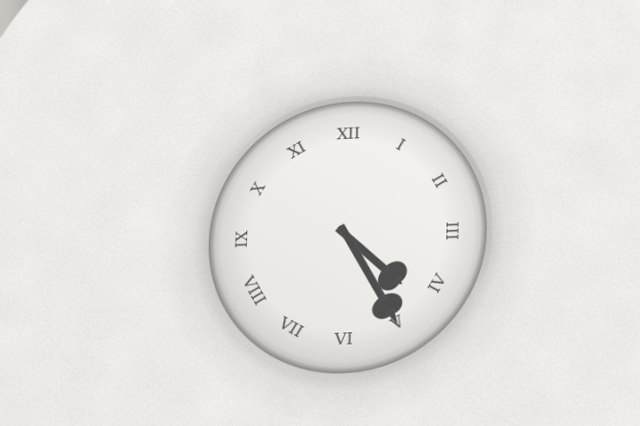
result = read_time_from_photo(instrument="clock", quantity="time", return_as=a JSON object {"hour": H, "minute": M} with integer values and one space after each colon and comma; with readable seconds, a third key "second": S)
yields {"hour": 4, "minute": 25}
